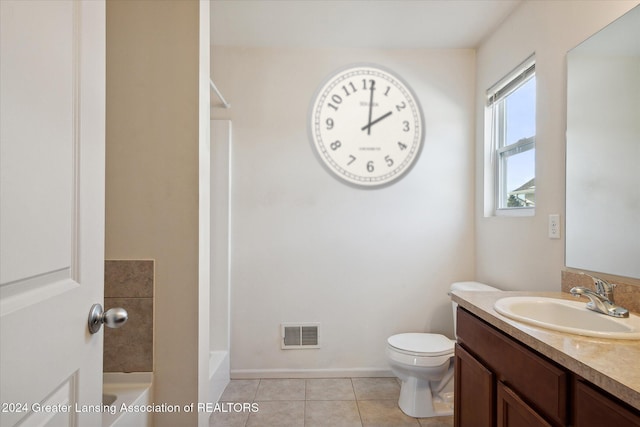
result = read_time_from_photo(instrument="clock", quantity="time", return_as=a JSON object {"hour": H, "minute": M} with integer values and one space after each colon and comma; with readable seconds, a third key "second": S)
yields {"hour": 2, "minute": 1}
